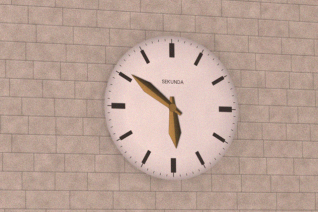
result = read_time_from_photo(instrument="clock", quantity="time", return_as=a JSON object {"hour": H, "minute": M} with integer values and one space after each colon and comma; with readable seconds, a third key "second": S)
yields {"hour": 5, "minute": 51}
